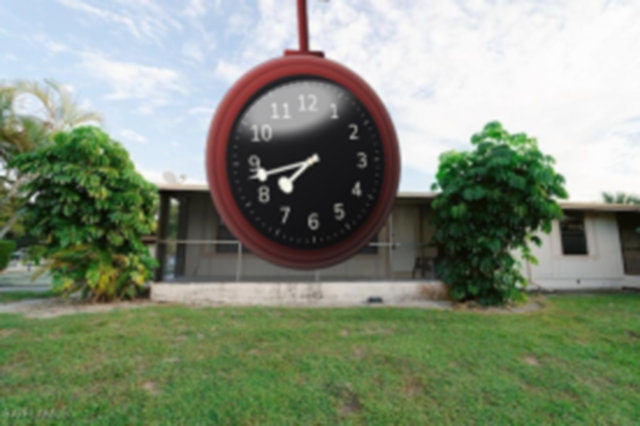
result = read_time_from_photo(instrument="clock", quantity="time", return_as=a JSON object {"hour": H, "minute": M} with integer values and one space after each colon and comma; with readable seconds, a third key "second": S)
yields {"hour": 7, "minute": 43}
